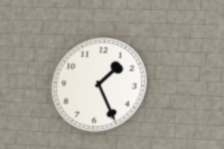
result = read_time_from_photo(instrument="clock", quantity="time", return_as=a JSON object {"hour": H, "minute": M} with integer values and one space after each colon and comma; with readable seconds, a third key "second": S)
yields {"hour": 1, "minute": 25}
